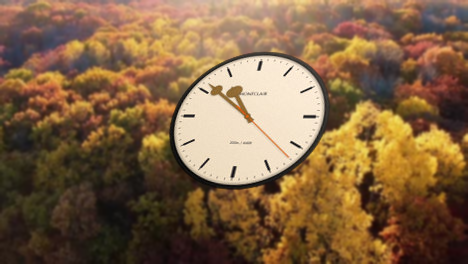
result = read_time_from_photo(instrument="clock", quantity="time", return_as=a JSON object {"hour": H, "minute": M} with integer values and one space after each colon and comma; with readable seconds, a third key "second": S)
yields {"hour": 10, "minute": 51, "second": 22}
